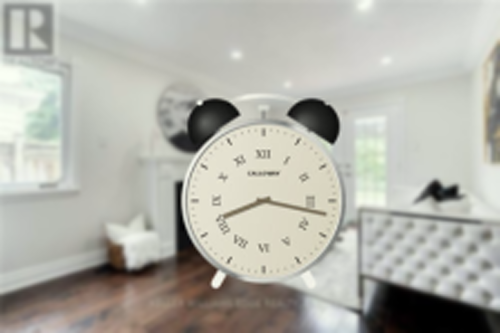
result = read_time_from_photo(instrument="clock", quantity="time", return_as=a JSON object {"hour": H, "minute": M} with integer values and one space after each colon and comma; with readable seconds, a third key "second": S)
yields {"hour": 8, "minute": 17}
